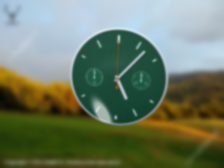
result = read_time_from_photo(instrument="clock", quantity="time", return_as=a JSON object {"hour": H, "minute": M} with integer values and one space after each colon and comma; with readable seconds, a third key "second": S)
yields {"hour": 5, "minute": 7}
